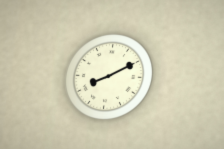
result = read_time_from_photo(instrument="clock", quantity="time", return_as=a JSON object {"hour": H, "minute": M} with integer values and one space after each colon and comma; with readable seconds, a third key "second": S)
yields {"hour": 8, "minute": 10}
